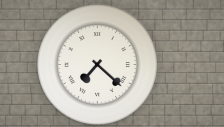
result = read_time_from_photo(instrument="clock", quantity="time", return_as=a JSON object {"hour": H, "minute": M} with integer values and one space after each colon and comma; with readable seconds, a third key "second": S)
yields {"hour": 7, "minute": 22}
